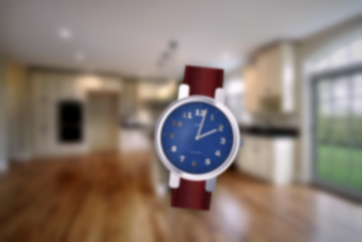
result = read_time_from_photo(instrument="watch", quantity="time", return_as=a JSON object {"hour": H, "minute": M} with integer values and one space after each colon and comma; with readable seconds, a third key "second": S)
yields {"hour": 2, "minute": 2}
